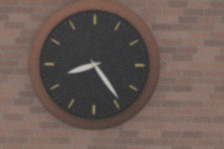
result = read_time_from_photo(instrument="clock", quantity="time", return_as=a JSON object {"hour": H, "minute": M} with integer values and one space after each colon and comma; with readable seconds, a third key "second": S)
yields {"hour": 8, "minute": 24}
